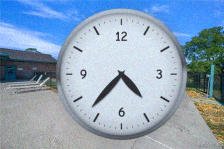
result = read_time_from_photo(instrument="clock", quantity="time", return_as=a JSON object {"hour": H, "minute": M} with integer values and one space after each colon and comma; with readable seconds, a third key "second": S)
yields {"hour": 4, "minute": 37}
